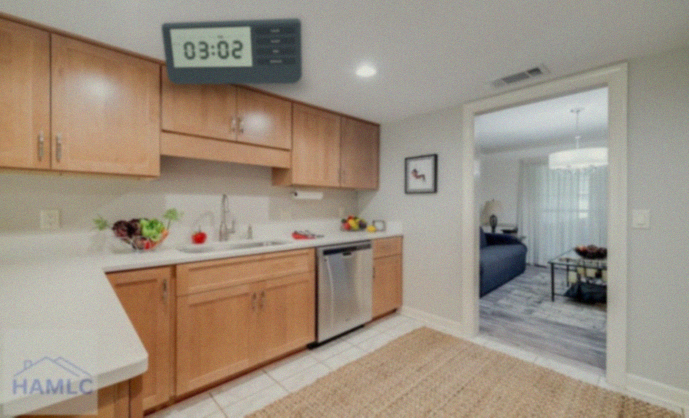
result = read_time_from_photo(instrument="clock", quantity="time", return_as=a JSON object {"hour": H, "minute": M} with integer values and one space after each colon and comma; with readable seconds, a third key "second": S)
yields {"hour": 3, "minute": 2}
